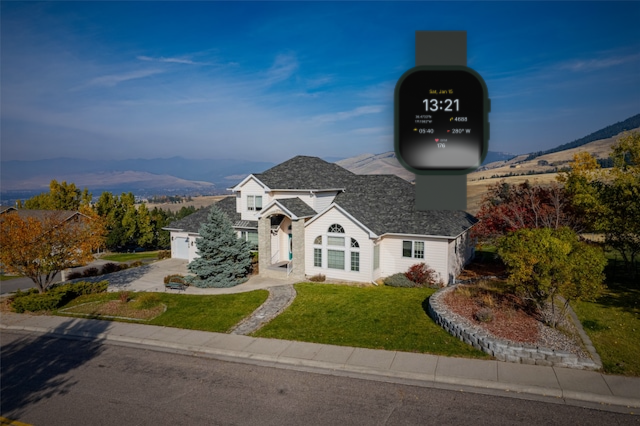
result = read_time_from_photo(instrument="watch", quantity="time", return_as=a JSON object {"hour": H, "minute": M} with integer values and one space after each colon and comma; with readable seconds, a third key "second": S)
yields {"hour": 13, "minute": 21}
